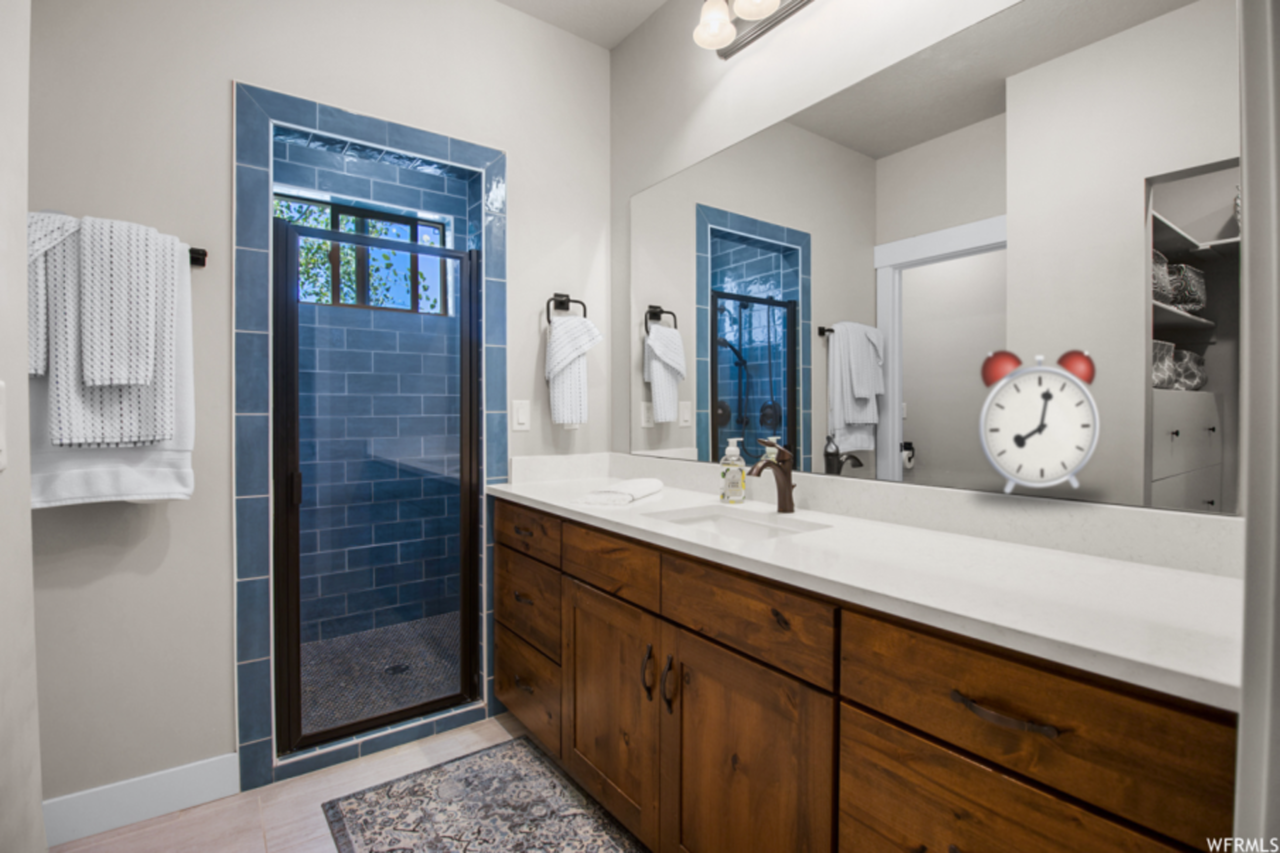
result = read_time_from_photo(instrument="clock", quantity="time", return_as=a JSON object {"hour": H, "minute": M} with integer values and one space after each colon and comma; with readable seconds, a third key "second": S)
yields {"hour": 8, "minute": 2}
